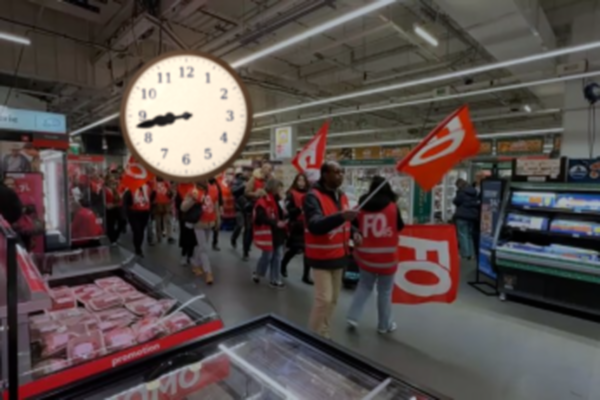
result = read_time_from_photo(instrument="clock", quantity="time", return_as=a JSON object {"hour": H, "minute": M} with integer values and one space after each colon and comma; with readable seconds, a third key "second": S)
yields {"hour": 8, "minute": 43}
